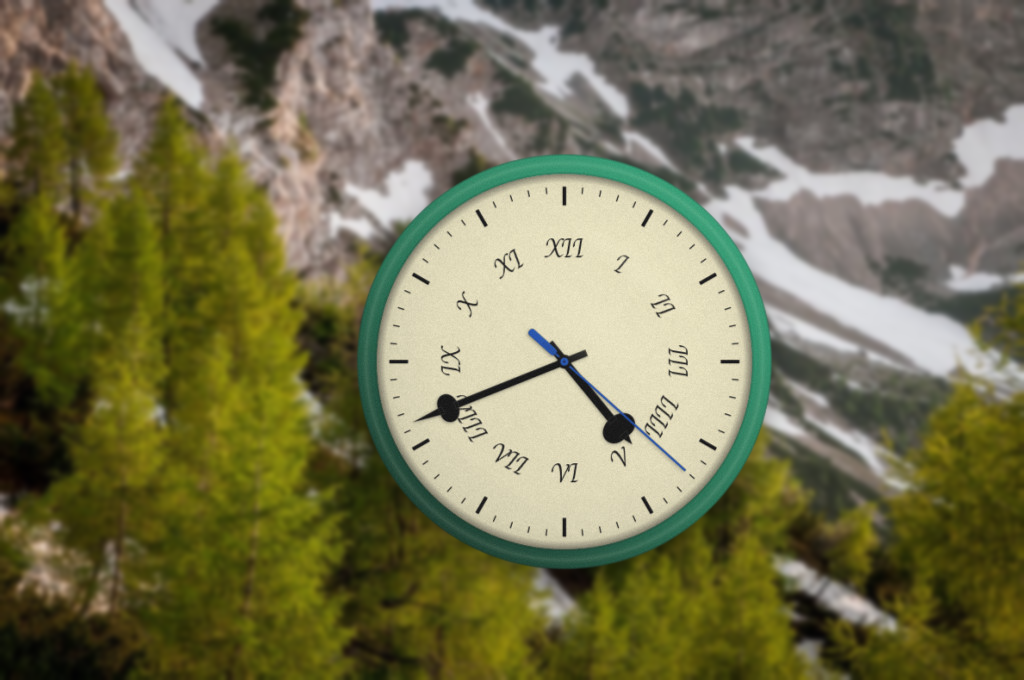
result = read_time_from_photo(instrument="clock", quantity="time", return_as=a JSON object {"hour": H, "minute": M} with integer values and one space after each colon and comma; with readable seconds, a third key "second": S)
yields {"hour": 4, "minute": 41, "second": 22}
